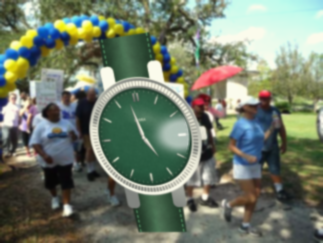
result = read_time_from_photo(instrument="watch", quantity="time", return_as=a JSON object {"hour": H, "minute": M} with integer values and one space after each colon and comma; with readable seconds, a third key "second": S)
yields {"hour": 4, "minute": 58}
